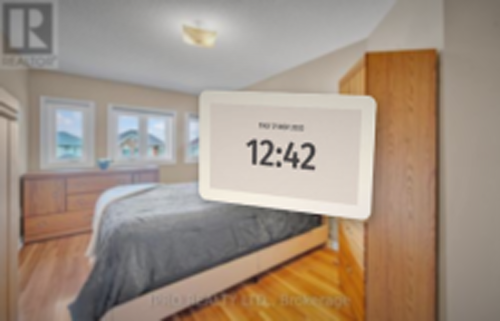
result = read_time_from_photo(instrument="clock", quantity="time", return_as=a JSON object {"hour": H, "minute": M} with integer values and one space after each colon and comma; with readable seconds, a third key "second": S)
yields {"hour": 12, "minute": 42}
